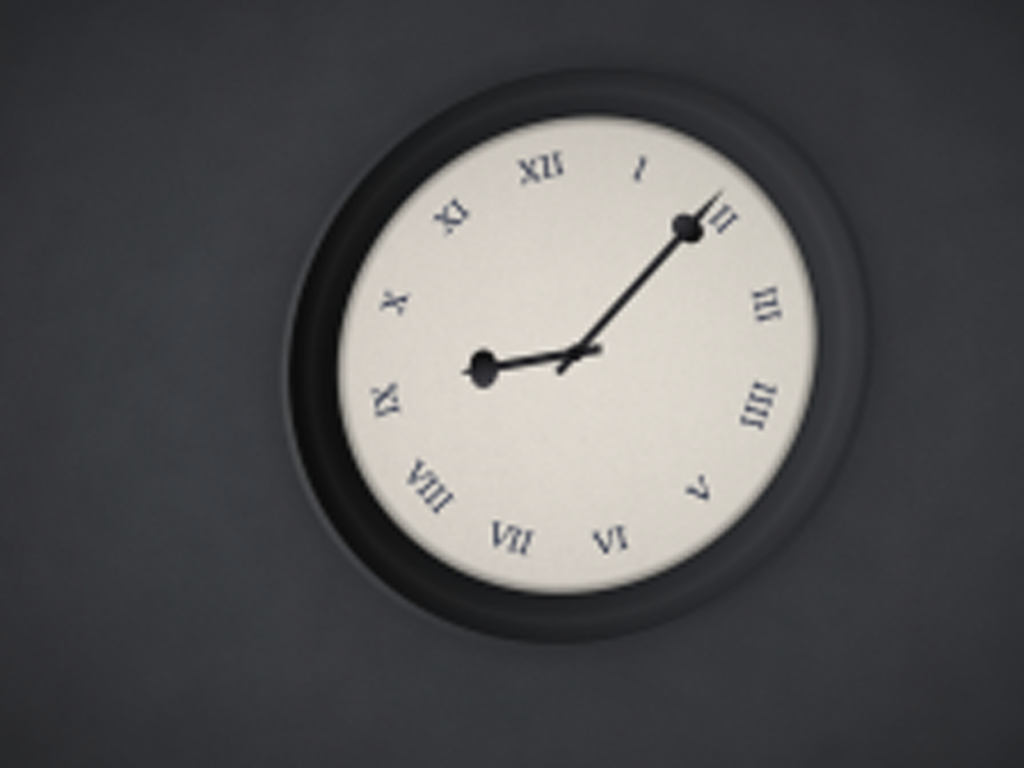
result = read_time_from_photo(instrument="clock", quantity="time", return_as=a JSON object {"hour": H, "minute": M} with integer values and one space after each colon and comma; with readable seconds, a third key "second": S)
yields {"hour": 9, "minute": 9}
